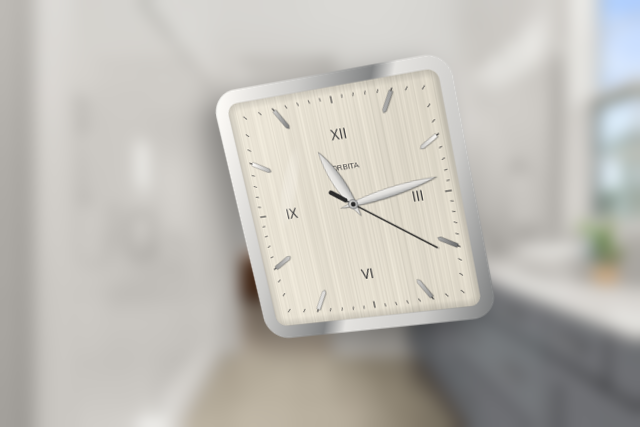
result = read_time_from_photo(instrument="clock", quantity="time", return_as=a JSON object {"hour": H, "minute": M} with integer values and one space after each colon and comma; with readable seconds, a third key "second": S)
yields {"hour": 11, "minute": 13, "second": 21}
